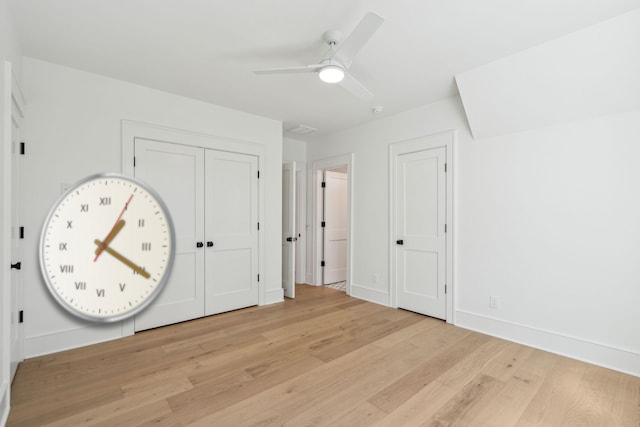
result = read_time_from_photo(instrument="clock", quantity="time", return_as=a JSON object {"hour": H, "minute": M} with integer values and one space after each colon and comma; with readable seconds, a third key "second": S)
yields {"hour": 1, "minute": 20, "second": 5}
